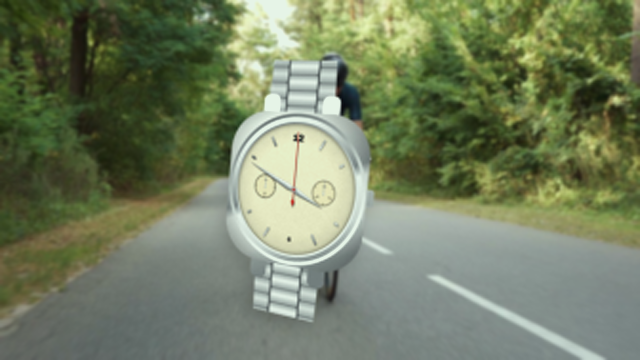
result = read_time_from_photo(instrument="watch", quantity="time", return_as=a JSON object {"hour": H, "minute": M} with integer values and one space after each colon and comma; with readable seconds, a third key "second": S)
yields {"hour": 3, "minute": 49}
